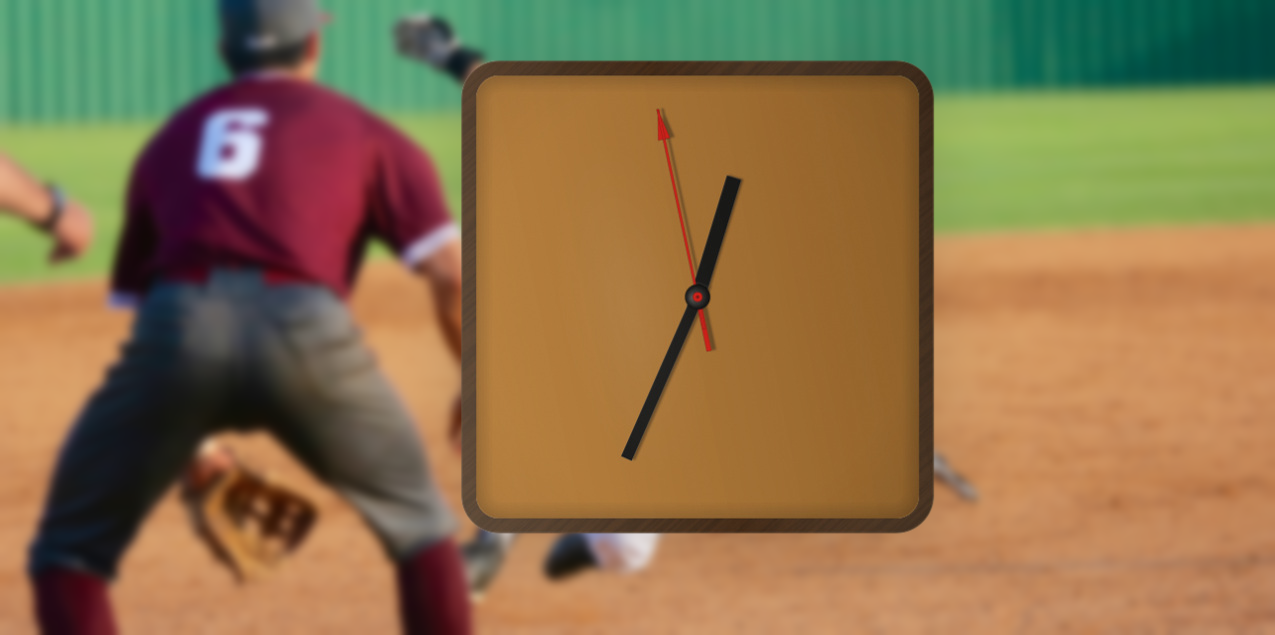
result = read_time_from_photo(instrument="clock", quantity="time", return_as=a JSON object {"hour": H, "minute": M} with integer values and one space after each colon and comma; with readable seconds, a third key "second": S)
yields {"hour": 12, "minute": 33, "second": 58}
